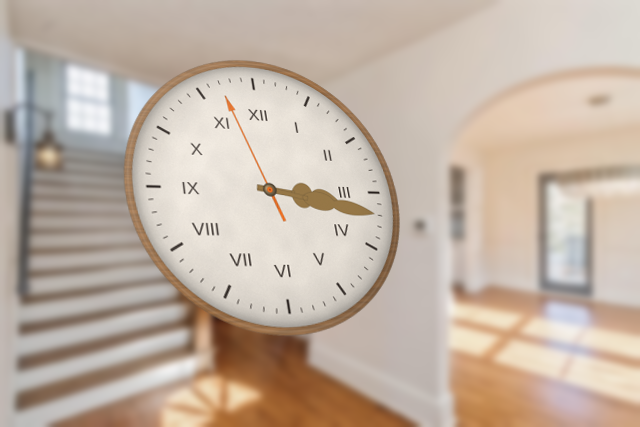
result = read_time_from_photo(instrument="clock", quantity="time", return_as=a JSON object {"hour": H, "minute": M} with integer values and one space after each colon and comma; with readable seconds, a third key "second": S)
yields {"hour": 3, "minute": 16, "second": 57}
